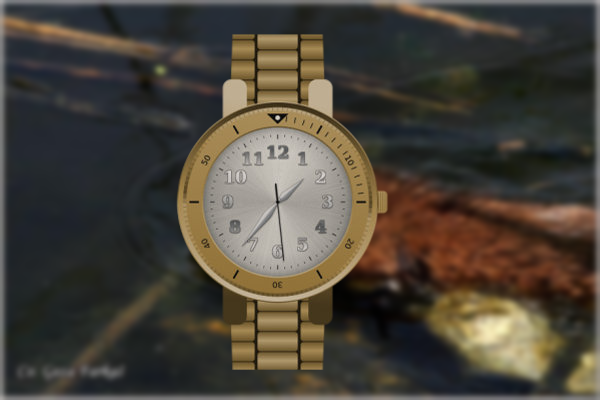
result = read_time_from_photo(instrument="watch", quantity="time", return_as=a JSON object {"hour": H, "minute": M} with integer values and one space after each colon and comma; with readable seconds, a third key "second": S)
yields {"hour": 1, "minute": 36, "second": 29}
